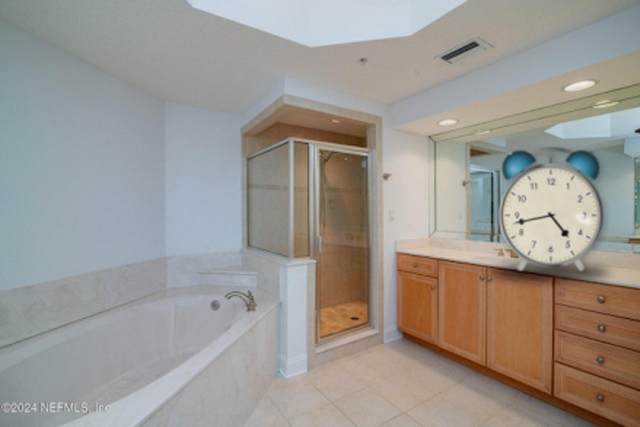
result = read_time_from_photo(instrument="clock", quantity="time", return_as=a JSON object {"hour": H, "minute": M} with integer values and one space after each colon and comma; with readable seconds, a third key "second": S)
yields {"hour": 4, "minute": 43}
